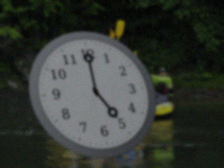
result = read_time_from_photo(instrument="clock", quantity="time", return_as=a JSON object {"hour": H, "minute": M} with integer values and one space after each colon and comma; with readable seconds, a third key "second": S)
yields {"hour": 5, "minute": 0}
